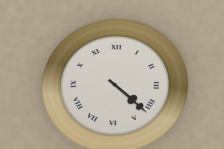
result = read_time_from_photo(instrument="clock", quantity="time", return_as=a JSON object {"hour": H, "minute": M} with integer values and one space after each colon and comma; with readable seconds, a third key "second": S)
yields {"hour": 4, "minute": 22}
